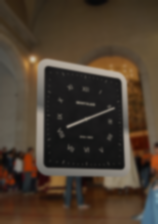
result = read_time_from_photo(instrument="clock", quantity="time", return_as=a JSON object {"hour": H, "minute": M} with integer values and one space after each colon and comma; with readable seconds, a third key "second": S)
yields {"hour": 8, "minute": 11}
